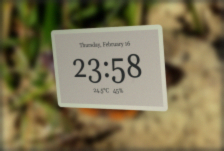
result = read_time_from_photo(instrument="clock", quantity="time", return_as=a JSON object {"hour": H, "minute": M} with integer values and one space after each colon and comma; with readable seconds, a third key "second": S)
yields {"hour": 23, "minute": 58}
